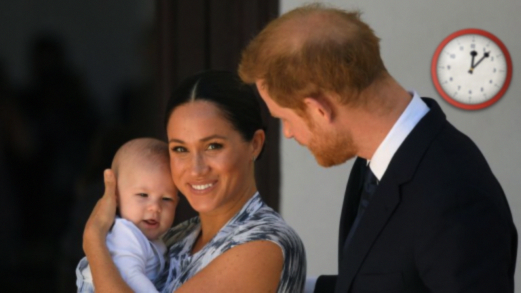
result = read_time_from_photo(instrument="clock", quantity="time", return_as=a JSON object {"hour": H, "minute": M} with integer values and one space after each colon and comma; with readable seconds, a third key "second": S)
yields {"hour": 12, "minute": 7}
